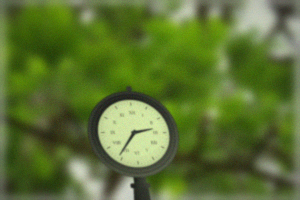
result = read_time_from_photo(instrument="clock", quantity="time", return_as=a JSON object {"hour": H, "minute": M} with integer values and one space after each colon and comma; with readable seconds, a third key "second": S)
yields {"hour": 2, "minute": 36}
